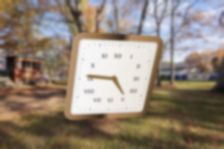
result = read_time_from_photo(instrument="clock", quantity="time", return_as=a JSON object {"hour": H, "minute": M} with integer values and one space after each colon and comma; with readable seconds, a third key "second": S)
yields {"hour": 4, "minute": 46}
